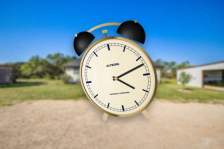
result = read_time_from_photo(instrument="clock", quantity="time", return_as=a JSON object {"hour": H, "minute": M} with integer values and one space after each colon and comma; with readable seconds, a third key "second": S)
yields {"hour": 4, "minute": 12}
